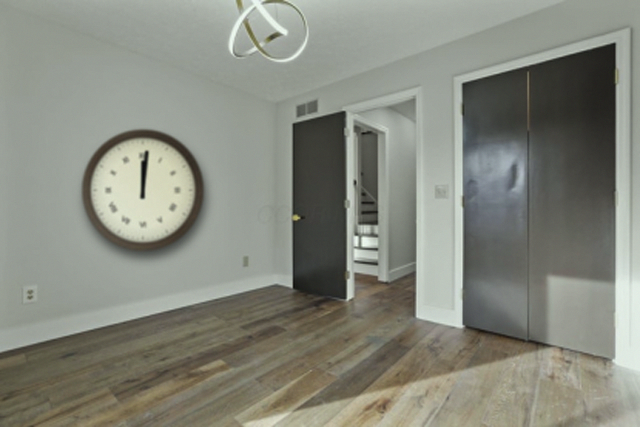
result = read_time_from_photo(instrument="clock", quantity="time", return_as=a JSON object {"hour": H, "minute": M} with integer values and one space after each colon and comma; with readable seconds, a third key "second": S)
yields {"hour": 12, "minute": 1}
